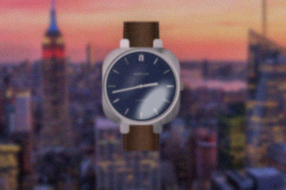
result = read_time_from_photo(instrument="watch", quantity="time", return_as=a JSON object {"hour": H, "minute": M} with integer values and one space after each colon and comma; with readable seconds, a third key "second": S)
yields {"hour": 2, "minute": 43}
